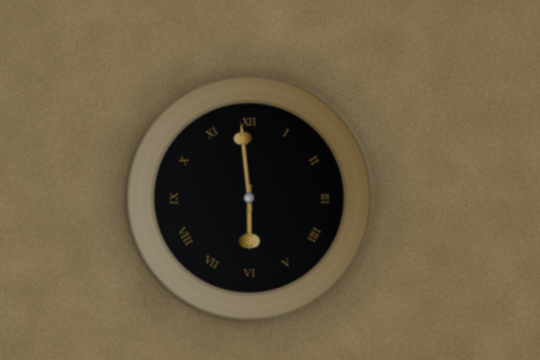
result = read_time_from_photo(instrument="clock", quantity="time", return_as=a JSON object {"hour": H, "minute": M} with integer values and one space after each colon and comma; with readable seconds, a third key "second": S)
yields {"hour": 5, "minute": 59}
